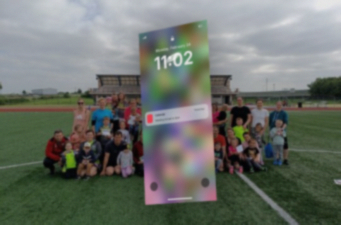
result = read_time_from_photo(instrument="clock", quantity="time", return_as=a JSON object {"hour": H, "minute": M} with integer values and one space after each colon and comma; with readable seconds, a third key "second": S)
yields {"hour": 11, "minute": 2}
